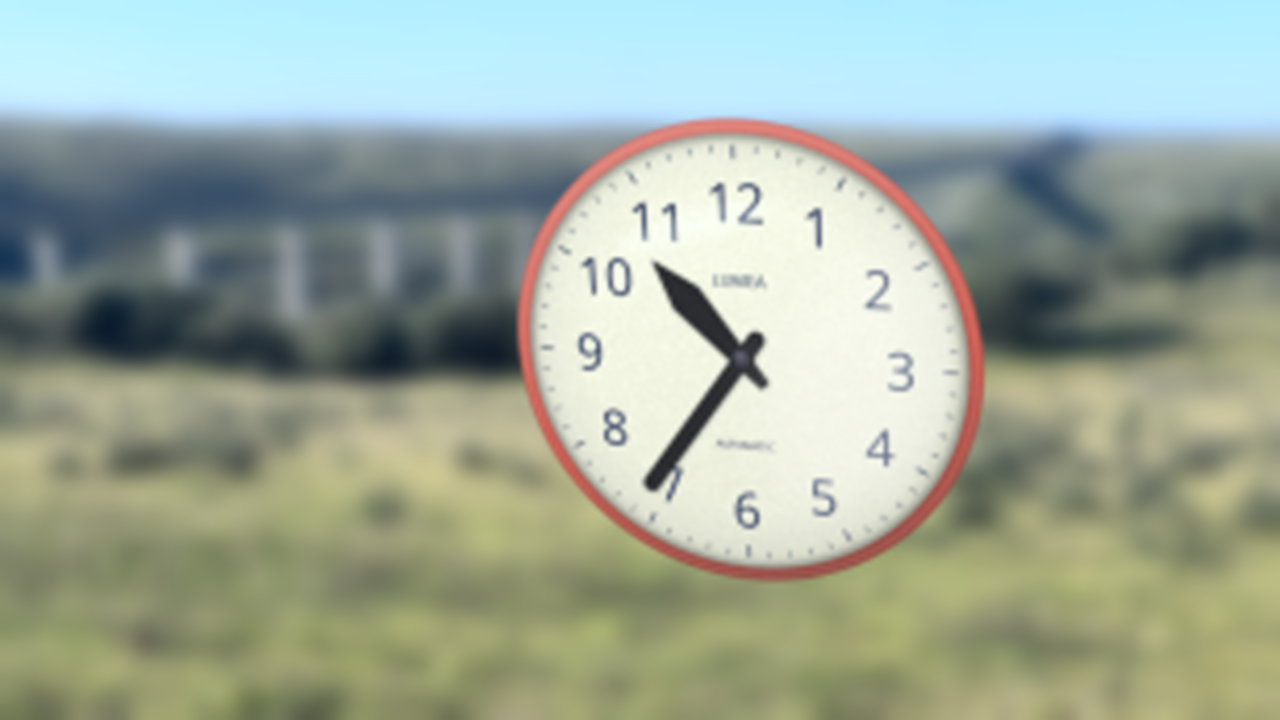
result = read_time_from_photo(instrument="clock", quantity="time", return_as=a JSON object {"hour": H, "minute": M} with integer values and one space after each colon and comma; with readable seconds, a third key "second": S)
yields {"hour": 10, "minute": 36}
